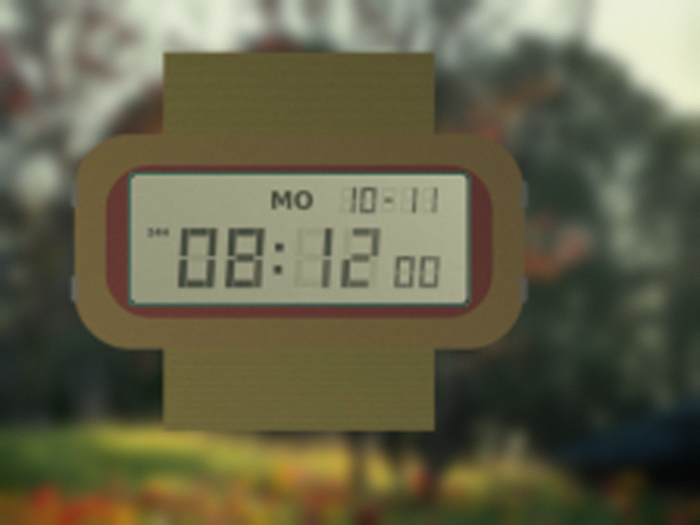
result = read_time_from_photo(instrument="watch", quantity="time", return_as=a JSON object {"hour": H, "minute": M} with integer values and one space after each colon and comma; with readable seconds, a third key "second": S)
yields {"hour": 8, "minute": 12, "second": 0}
